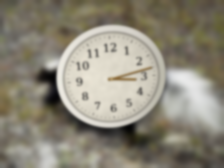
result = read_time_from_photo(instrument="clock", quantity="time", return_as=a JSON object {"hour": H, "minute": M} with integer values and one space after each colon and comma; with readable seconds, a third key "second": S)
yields {"hour": 3, "minute": 13}
